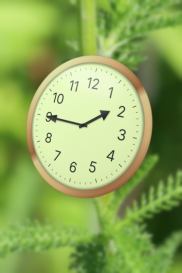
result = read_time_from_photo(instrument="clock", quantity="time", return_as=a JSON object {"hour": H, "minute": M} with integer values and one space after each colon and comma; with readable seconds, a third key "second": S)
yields {"hour": 1, "minute": 45}
